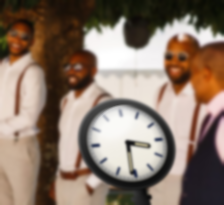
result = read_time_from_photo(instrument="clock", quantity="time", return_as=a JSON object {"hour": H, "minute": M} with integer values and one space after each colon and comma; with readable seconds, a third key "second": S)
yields {"hour": 3, "minute": 31}
